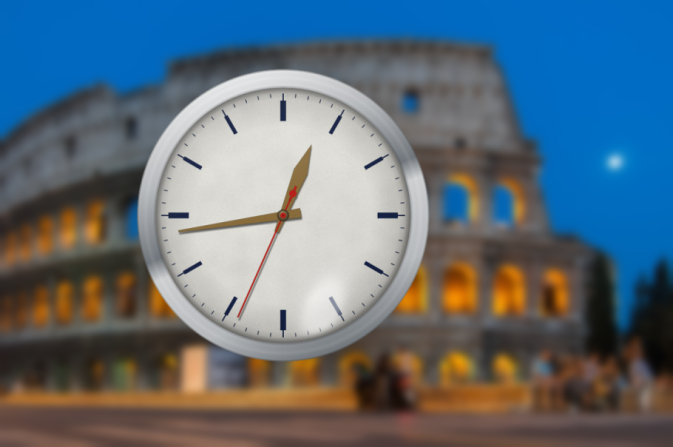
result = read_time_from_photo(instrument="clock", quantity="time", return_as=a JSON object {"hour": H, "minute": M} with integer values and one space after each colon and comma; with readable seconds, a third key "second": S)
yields {"hour": 12, "minute": 43, "second": 34}
